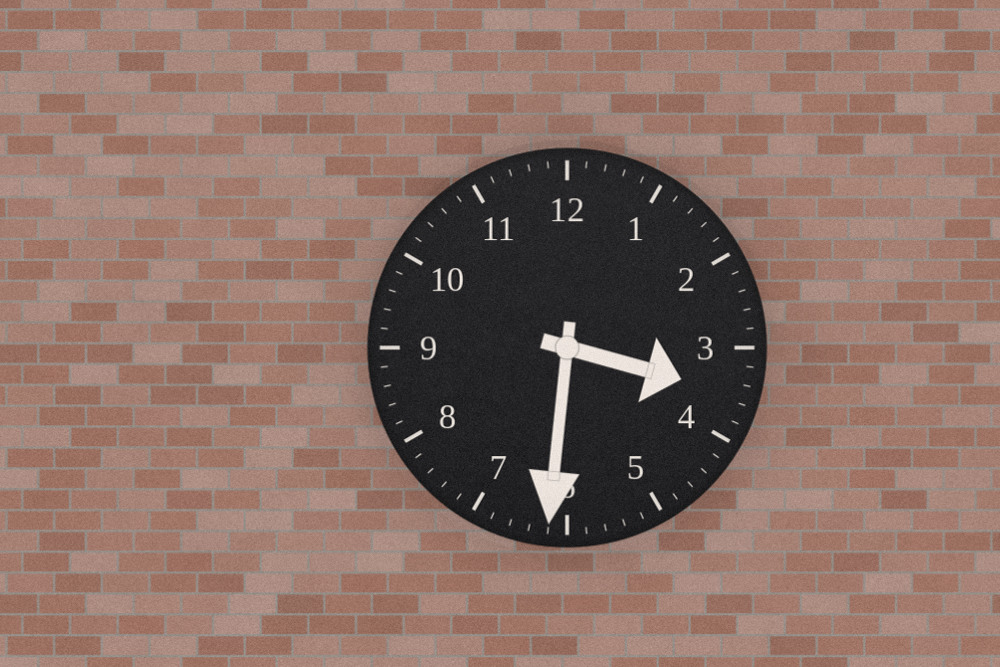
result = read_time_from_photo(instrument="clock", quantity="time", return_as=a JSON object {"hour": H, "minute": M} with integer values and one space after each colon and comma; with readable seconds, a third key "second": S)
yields {"hour": 3, "minute": 31}
